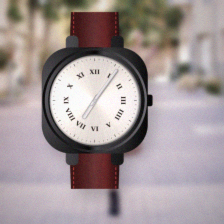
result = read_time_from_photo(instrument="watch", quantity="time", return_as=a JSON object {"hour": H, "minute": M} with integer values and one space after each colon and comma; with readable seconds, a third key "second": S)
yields {"hour": 7, "minute": 6}
